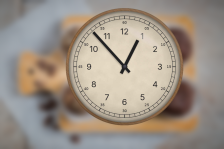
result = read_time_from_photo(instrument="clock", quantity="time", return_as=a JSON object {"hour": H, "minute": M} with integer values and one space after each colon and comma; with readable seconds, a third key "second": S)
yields {"hour": 12, "minute": 53}
